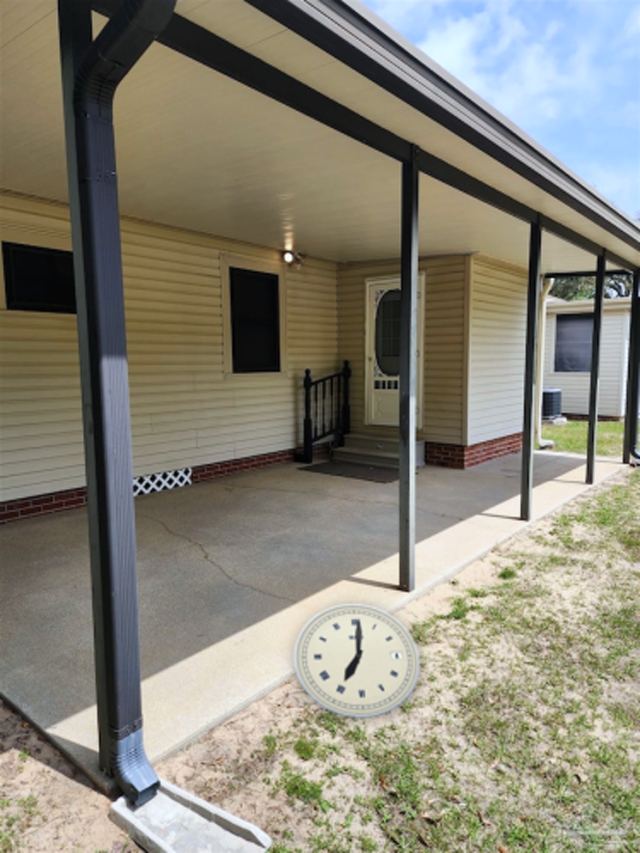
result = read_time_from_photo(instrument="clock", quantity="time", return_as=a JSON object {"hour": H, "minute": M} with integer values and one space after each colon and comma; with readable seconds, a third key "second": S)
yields {"hour": 7, "minute": 1}
